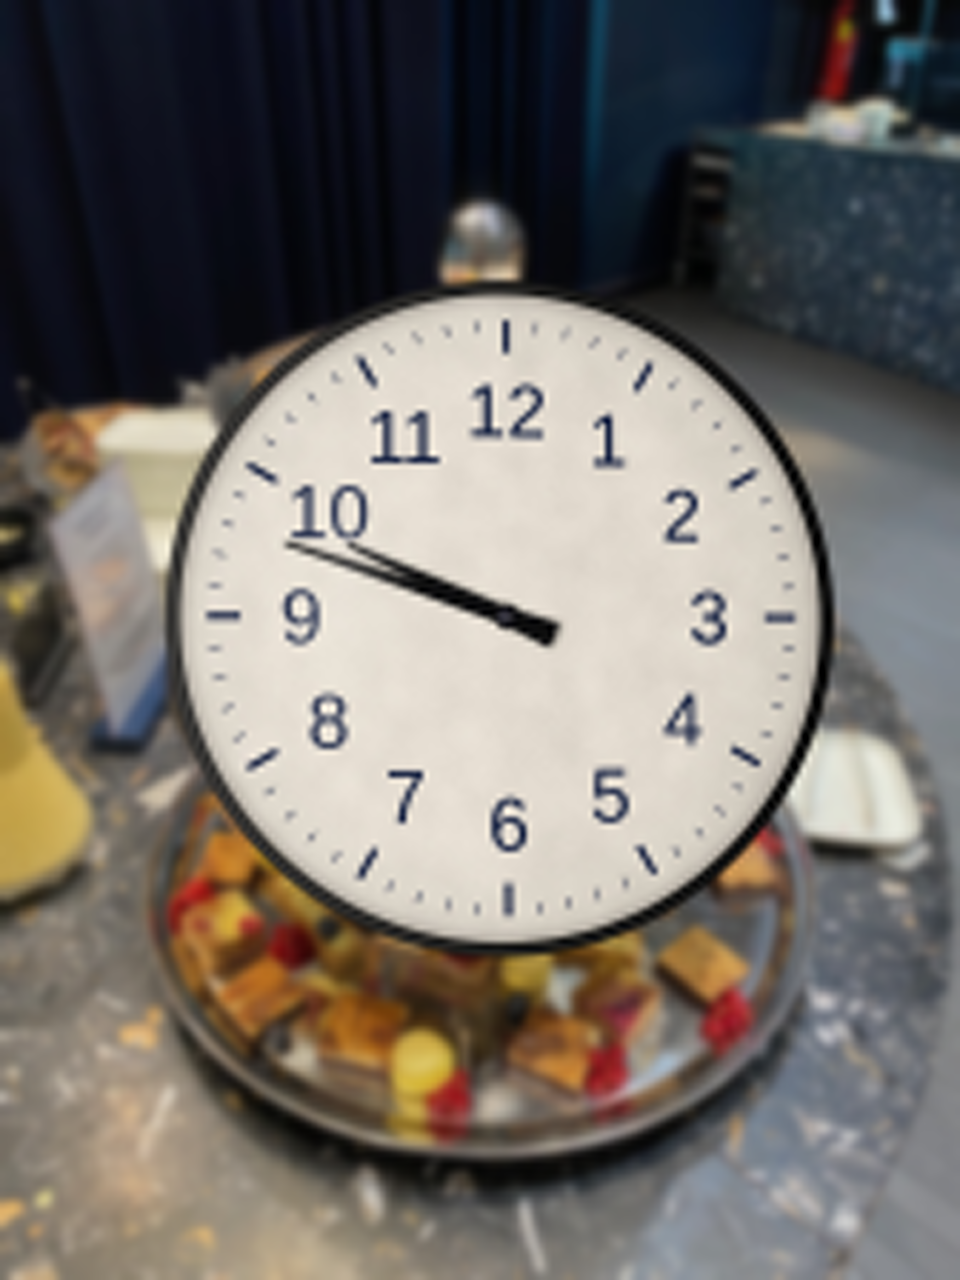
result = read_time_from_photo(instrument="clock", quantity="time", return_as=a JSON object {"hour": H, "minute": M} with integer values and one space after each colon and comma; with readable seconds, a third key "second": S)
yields {"hour": 9, "minute": 48}
